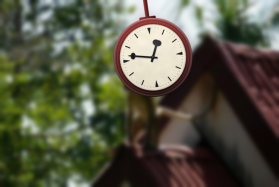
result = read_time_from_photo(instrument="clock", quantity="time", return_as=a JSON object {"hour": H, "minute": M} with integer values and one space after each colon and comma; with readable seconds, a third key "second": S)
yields {"hour": 12, "minute": 47}
